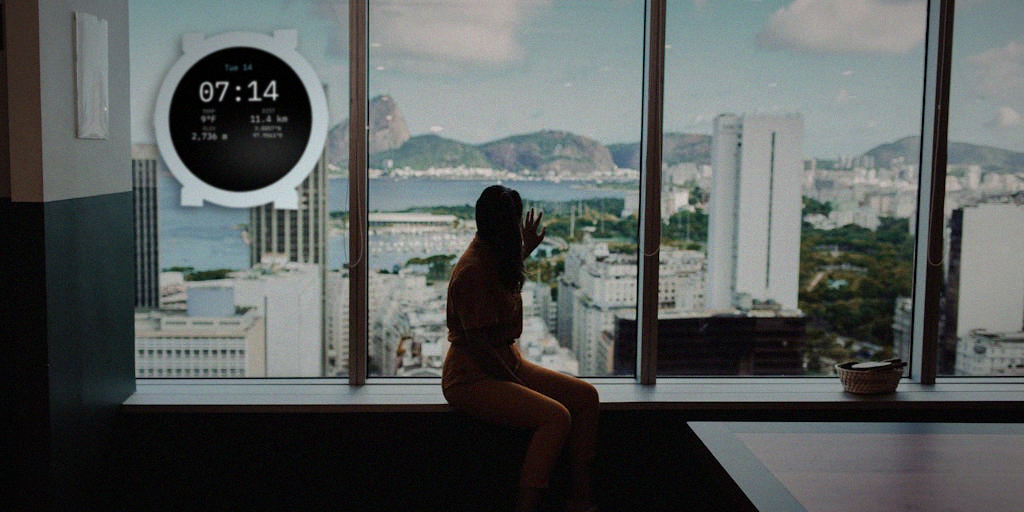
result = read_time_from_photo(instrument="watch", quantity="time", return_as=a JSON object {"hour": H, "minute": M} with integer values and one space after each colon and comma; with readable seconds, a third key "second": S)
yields {"hour": 7, "minute": 14}
